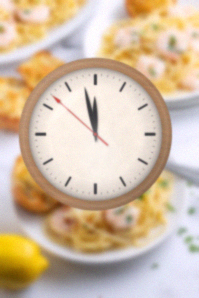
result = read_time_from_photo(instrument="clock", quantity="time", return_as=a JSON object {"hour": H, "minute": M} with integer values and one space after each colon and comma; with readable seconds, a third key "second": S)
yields {"hour": 11, "minute": 57, "second": 52}
